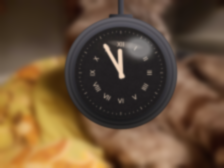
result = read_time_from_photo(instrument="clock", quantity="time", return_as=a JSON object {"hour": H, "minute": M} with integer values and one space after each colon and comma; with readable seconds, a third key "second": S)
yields {"hour": 11, "minute": 55}
